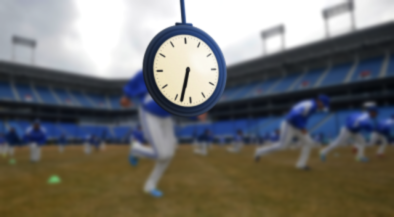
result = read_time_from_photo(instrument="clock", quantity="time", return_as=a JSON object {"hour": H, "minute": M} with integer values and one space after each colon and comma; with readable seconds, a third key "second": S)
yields {"hour": 6, "minute": 33}
